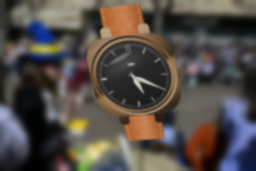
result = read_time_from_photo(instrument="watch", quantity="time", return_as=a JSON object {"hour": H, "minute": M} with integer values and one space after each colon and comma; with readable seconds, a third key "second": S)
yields {"hour": 5, "minute": 20}
